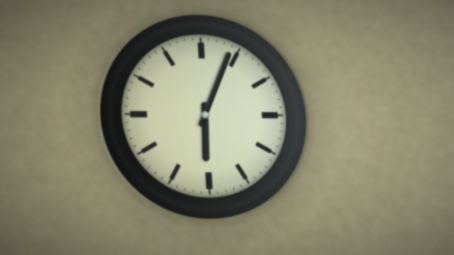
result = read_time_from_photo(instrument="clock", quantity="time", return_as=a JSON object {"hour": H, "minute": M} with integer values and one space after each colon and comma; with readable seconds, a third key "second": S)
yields {"hour": 6, "minute": 4}
